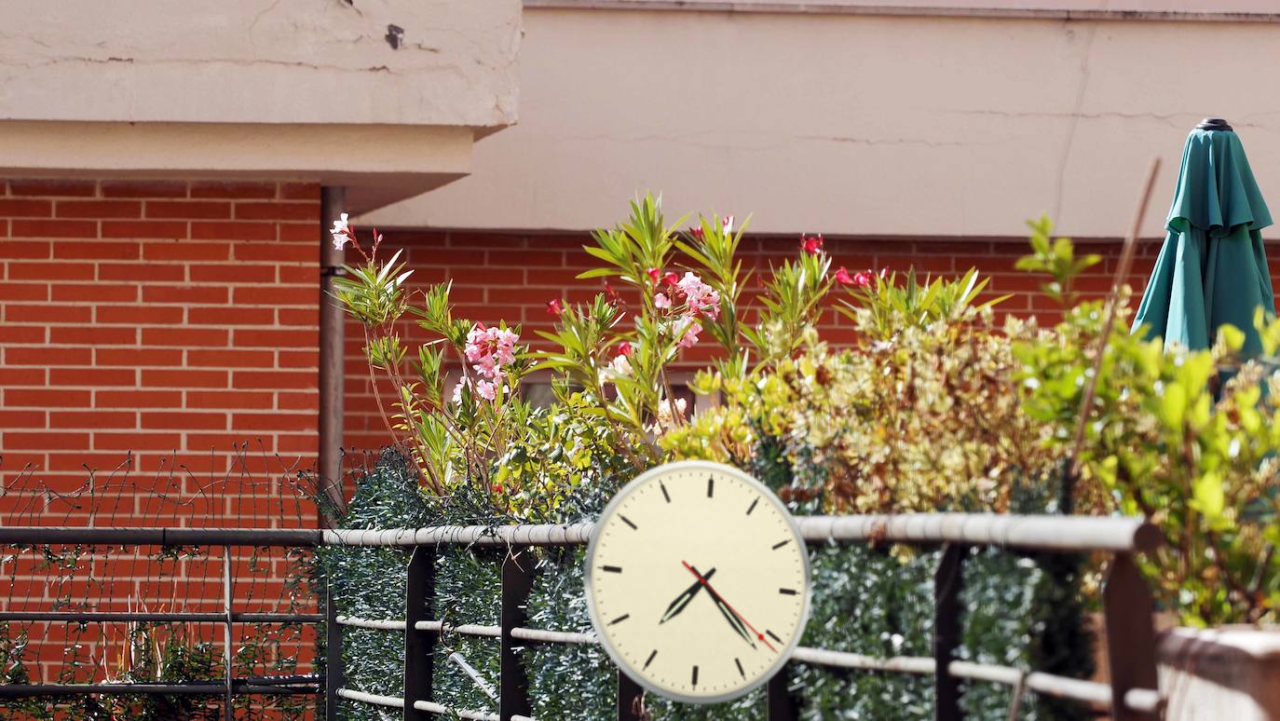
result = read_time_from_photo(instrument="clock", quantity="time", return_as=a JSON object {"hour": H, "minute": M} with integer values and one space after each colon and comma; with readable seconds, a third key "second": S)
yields {"hour": 7, "minute": 22, "second": 21}
